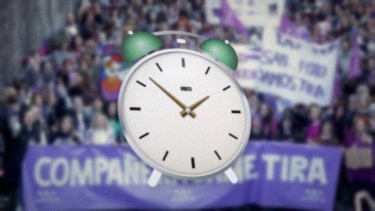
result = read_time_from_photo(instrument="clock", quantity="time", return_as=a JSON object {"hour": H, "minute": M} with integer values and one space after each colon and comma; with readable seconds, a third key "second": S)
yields {"hour": 1, "minute": 52}
